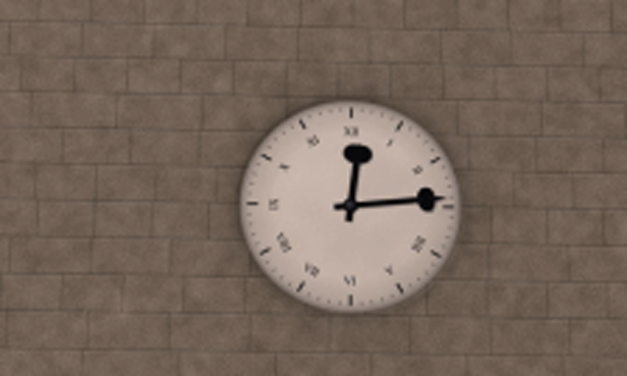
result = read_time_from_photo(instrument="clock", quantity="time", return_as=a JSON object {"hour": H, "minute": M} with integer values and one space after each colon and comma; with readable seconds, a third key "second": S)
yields {"hour": 12, "minute": 14}
